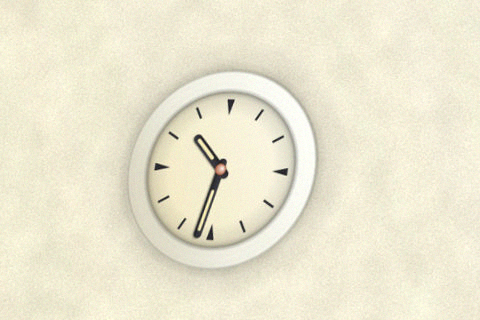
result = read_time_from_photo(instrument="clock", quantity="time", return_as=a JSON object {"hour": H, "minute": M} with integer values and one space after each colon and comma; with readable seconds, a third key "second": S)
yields {"hour": 10, "minute": 32}
